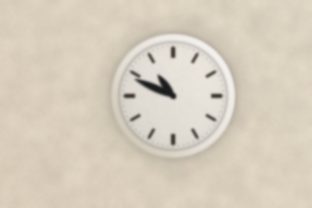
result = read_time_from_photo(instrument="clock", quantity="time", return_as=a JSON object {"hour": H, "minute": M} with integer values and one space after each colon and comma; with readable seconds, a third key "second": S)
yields {"hour": 10, "minute": 49}
